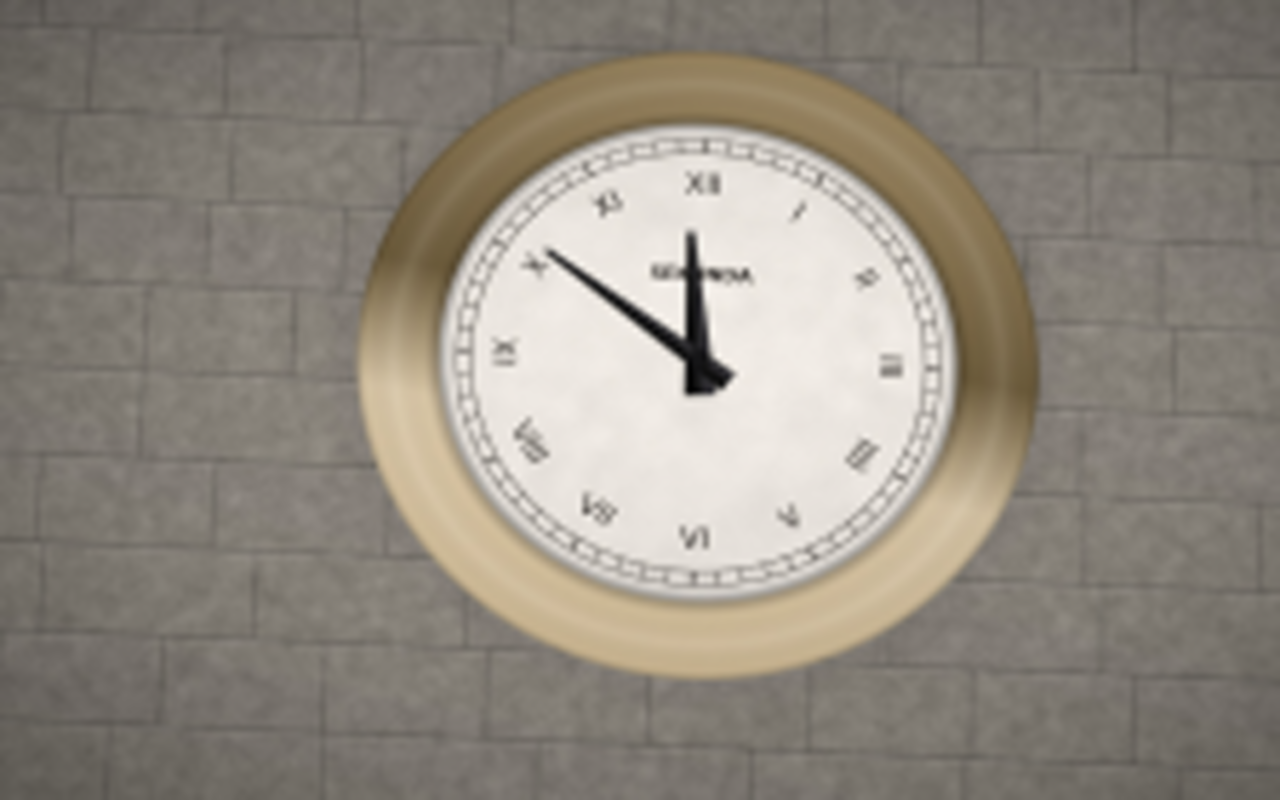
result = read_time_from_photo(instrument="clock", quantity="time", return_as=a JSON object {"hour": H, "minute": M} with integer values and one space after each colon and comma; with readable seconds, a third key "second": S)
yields {"hour": 11, "minute": 51}
